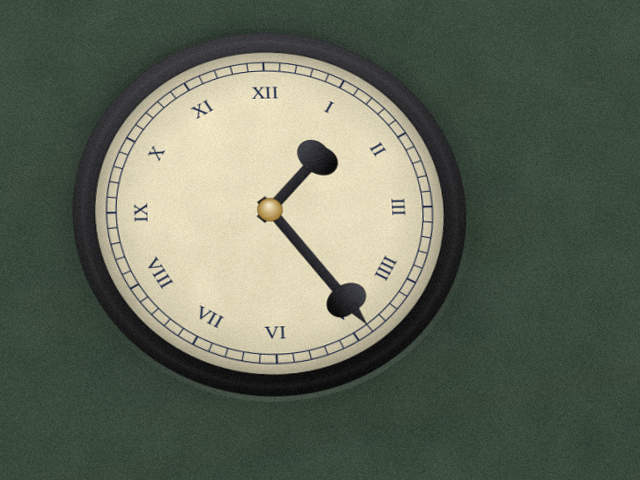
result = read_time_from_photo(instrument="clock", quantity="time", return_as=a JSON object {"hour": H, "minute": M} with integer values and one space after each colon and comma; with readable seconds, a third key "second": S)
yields {"hour": 1, "minute": 24}
